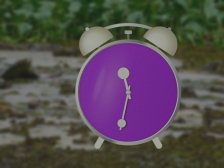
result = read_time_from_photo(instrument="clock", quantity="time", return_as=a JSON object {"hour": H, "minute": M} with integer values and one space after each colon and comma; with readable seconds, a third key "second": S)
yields {"hour": 11, "minute": 32}
